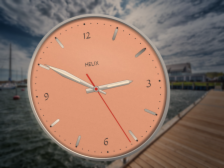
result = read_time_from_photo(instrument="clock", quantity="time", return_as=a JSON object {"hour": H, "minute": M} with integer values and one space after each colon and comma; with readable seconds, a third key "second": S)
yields {"hour": 2, "minute": 50, "second": 26}
